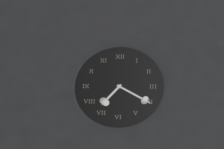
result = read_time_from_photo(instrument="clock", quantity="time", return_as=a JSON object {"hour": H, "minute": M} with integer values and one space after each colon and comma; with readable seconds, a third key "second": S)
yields {"hour": 7, "minute": 20}
